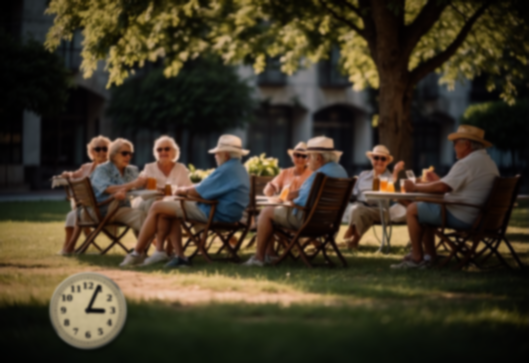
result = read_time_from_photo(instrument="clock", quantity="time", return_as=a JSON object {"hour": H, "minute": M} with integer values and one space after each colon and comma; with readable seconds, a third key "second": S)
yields {"hour": 3, "minute": 4}
